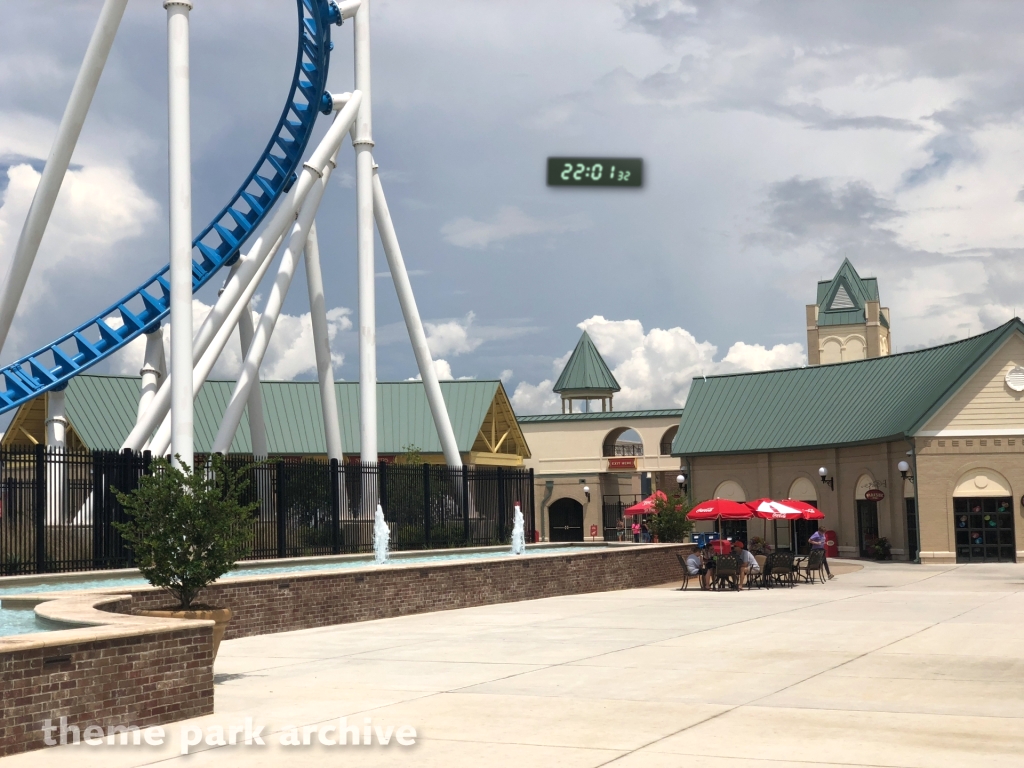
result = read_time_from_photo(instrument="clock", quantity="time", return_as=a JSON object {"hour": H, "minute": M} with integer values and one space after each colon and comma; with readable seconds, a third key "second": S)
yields {"hour": 22, "minute": 1}
